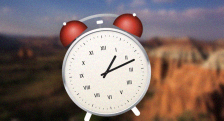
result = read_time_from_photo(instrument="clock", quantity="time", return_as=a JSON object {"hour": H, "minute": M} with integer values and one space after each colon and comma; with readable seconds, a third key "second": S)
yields {"hour": 1, "minute": 12}
